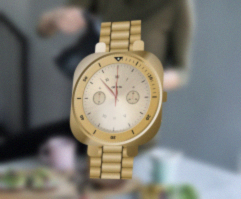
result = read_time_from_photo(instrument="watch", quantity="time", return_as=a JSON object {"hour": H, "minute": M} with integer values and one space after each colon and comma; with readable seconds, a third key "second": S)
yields {"hour": 11, "minute": 53}
